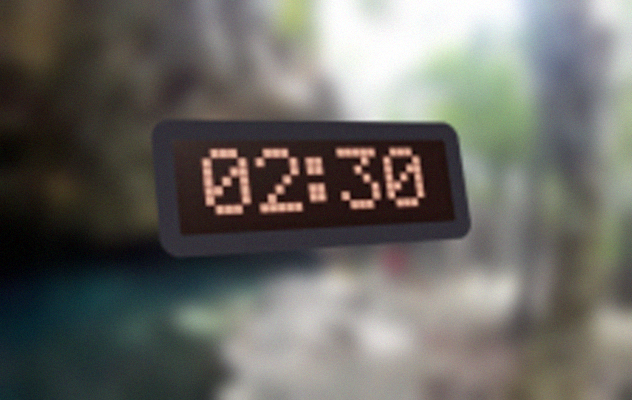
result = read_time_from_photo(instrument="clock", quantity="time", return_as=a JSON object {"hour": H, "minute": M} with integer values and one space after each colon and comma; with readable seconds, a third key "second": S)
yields {"hour": 2, "minute": 30}
